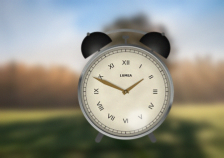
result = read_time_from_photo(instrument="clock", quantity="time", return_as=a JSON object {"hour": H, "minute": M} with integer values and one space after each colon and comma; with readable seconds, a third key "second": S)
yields {"hour": 1, "minute": 49}
